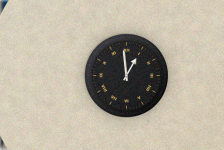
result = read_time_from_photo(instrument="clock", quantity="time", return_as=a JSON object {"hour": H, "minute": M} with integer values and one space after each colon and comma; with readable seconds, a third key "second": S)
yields {"hour": 12, "minute": 59}
